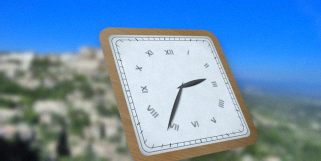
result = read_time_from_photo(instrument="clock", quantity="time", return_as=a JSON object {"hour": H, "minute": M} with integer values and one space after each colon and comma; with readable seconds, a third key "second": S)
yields {"hour": 2, "minute": 36}
